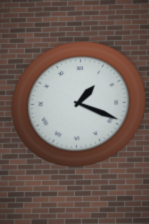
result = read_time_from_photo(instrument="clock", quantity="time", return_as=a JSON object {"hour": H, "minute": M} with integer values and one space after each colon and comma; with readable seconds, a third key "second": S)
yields {"hour": 1, "minute": 19}
